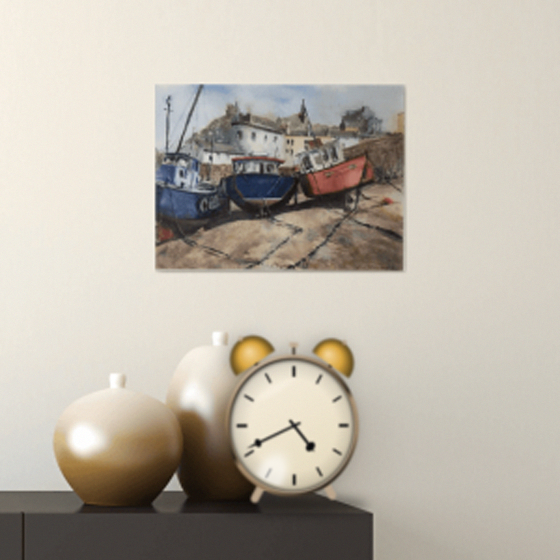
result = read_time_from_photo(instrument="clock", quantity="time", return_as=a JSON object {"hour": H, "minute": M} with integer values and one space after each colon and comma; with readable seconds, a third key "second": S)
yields {"hour": 4, "minute": 41}
